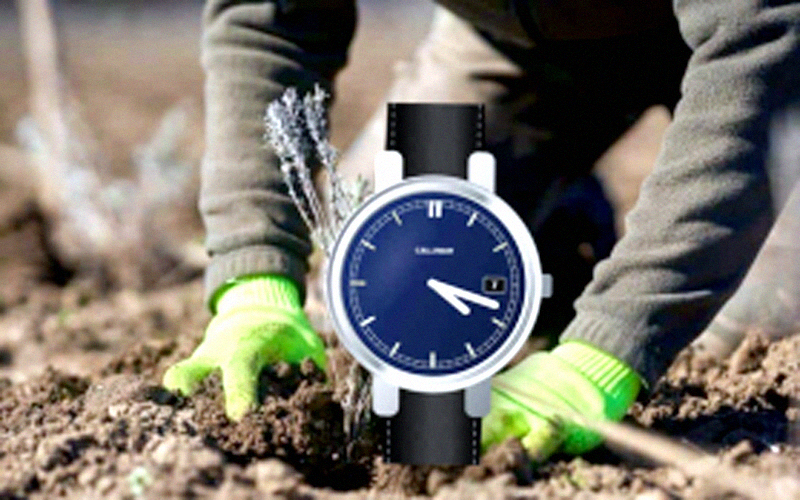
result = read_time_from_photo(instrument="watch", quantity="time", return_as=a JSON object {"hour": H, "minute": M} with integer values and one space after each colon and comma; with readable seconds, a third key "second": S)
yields {"hour": 4, "minute": 18}
